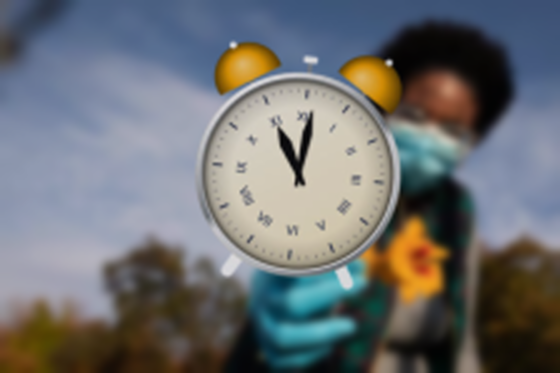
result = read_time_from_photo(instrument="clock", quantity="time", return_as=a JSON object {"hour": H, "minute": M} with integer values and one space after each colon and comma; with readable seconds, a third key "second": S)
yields {"hour": 11, "minute": 1}
